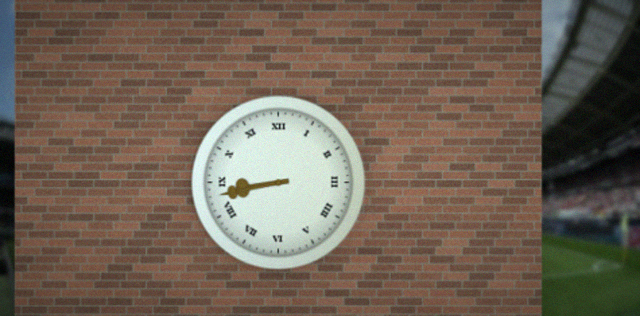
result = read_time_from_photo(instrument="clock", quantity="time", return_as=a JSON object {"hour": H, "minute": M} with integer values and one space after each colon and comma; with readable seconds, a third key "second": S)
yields {"hour": 8, "minute": 43}
